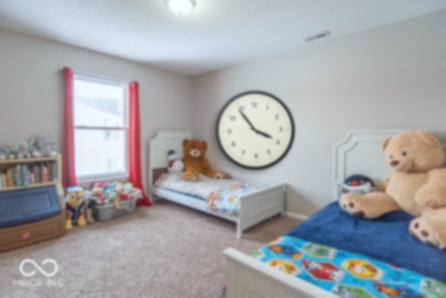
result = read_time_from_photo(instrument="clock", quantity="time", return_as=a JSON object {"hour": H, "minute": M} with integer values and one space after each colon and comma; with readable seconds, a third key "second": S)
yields {"hour": 3, "minute": 54}
